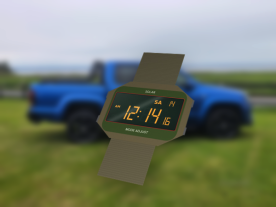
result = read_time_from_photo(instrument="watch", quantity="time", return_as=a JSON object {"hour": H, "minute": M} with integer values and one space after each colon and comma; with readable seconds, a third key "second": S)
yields {"hour": 12, "minute": 14, "second": 16}
